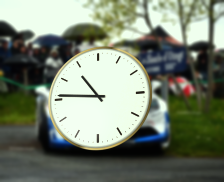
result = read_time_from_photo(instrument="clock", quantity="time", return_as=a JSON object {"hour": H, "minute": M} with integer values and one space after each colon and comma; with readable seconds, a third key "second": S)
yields {"hour": 10, "minute": 46}
